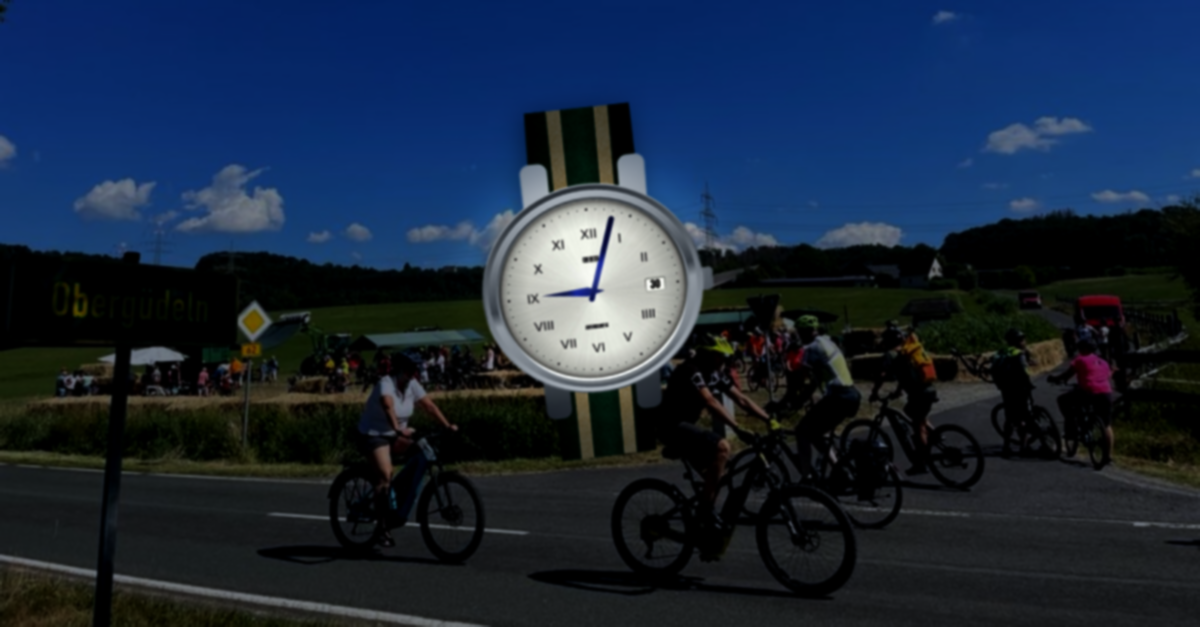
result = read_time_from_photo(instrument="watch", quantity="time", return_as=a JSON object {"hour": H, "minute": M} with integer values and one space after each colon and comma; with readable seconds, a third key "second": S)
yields {"hour": 9, "minute": 3}
